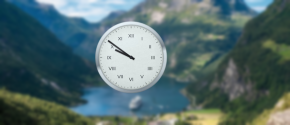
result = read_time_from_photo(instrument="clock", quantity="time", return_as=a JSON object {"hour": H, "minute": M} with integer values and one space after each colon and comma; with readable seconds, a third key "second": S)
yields {"hour": 9, "minute": 51}
